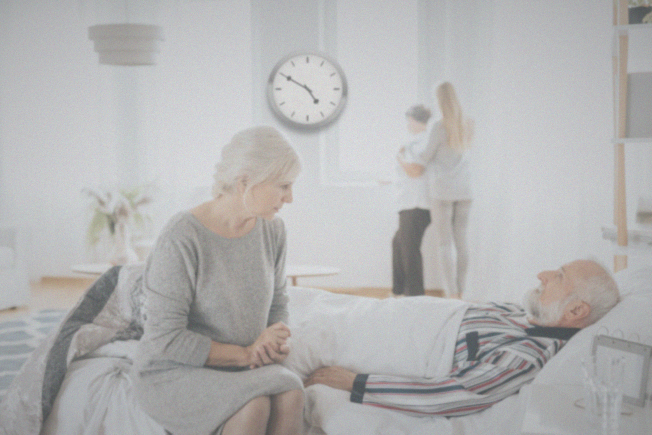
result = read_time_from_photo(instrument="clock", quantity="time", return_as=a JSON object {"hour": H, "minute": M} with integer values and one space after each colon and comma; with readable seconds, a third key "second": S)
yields {"hour": 4, "minute": 50}
